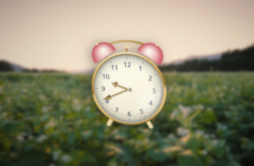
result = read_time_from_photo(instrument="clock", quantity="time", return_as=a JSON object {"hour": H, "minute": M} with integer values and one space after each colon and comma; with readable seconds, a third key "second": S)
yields {"hour": 9, "minute": 41}
